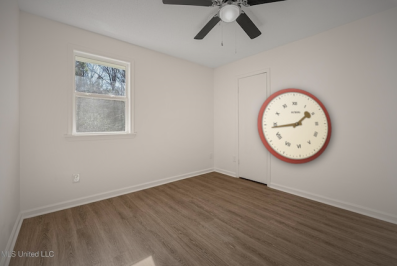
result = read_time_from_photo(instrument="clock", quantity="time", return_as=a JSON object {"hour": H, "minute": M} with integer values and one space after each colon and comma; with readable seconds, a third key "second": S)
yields {"hour": 1, "minute": 44}
